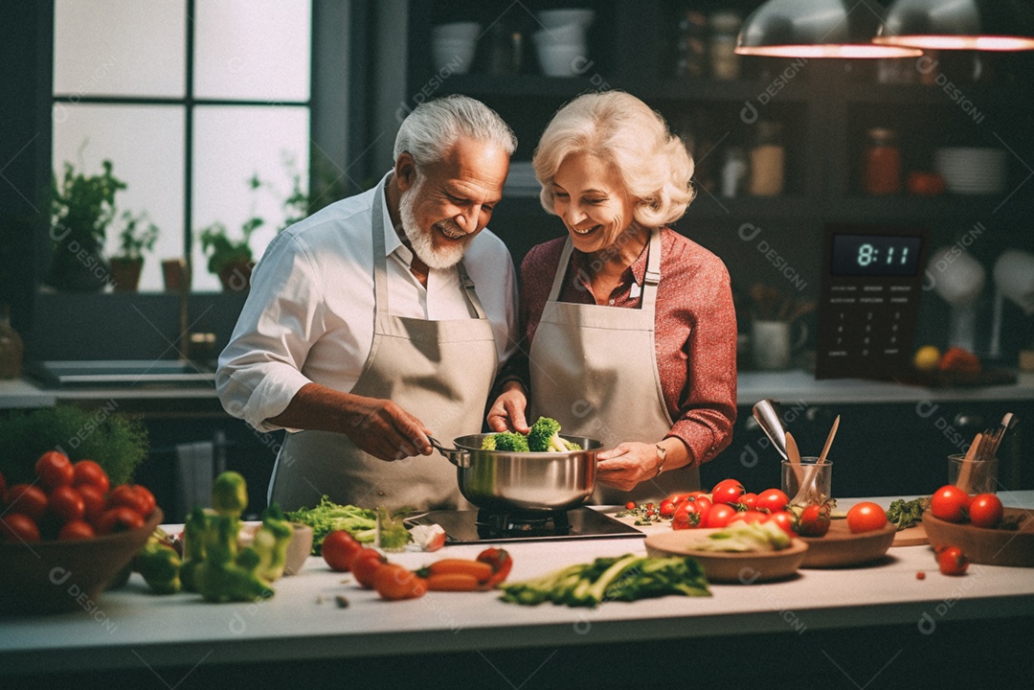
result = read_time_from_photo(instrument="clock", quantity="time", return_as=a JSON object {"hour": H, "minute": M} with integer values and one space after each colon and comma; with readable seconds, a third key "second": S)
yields {"hour": 8, "minute": 11}
